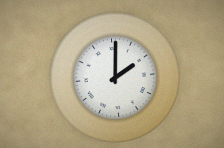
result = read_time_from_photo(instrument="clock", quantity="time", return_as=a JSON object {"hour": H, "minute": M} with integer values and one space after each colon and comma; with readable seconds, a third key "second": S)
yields {"hour": 2, "minute": 1}
